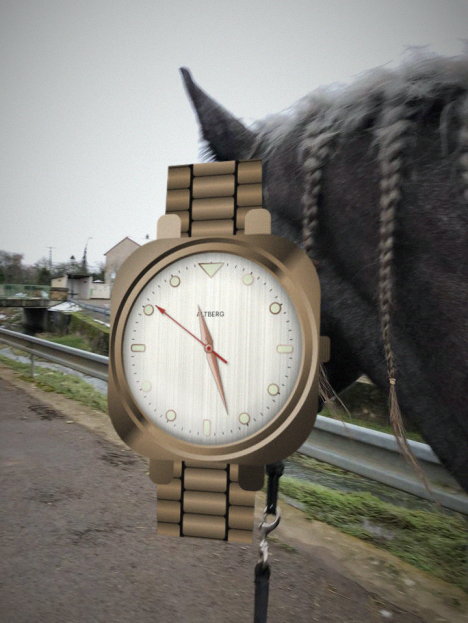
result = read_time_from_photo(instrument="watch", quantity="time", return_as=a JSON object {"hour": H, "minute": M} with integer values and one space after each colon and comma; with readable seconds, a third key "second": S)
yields {"hour": 11, "minute": 26, "second": 51}
